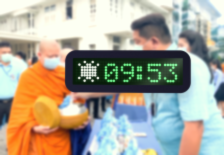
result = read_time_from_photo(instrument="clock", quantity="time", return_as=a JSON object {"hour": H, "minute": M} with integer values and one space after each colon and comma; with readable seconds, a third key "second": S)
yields {"hour": 9, "minute": 53}
